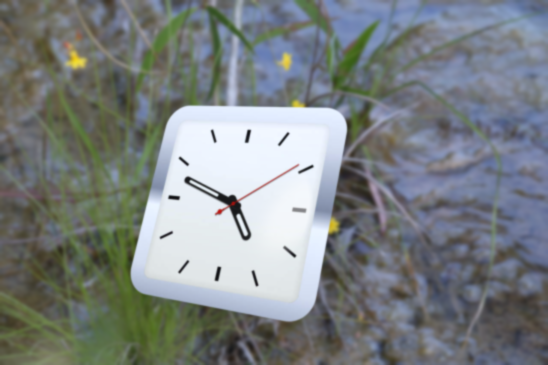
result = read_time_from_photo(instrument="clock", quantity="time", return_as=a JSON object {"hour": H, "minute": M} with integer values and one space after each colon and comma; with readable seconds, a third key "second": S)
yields {"hour": 4, "minute": 48, "second": 9}
